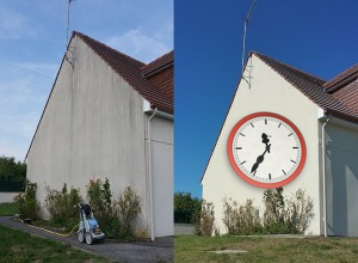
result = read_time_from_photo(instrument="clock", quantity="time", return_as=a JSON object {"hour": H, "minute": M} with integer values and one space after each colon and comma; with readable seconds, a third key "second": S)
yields {"hour": 11, "minute": 36}
